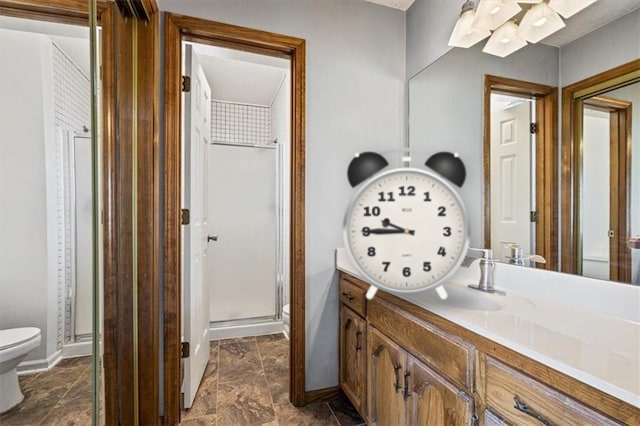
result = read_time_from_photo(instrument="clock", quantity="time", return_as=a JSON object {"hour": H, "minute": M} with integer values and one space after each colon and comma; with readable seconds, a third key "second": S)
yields {"hour": 9, "minute": 45}
